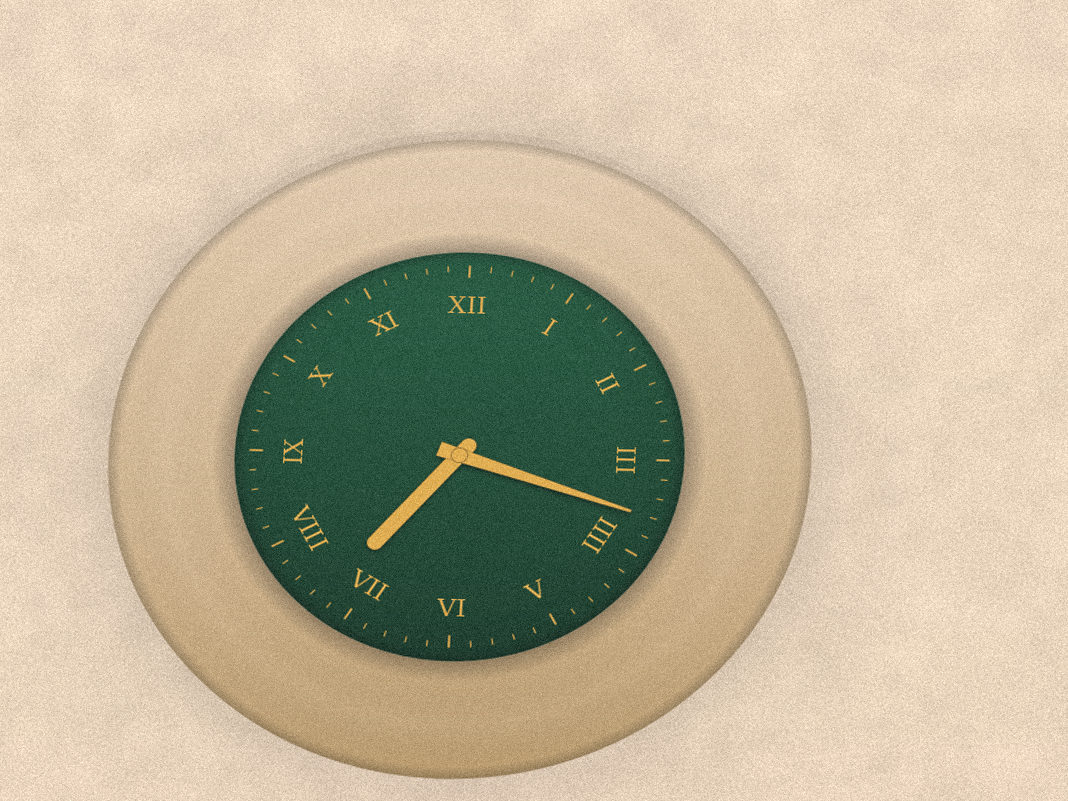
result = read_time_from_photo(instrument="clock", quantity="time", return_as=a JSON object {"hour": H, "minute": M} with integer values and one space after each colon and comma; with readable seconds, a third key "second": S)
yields {"hour": 7, "minute": 18}
